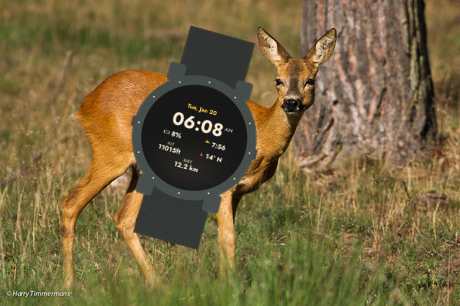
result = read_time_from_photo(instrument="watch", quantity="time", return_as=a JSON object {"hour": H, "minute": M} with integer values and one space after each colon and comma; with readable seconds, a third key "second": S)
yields {"hour": 6, "minute": 8}
